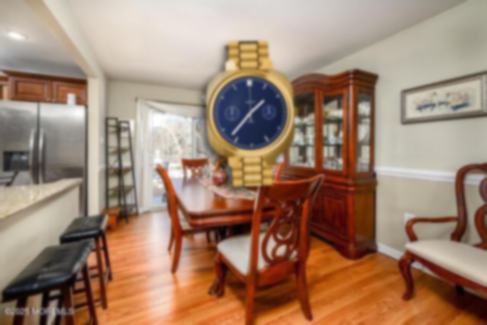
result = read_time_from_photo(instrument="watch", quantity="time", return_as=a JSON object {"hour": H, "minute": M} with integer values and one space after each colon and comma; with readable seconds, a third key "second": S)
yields {"hour": 1, "minute": 37}
